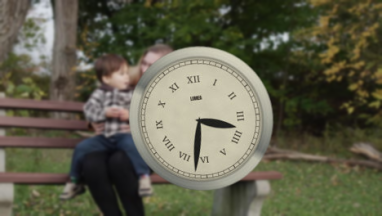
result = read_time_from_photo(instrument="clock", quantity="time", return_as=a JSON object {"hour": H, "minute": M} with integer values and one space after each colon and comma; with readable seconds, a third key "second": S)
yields {"hour": 3, "minute": 32}
